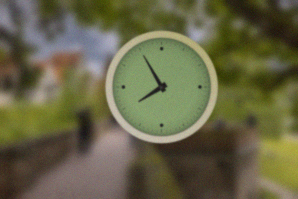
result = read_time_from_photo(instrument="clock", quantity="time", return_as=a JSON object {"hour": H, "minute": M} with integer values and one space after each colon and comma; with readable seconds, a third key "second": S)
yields {"hour": 7, "minute": 55}
